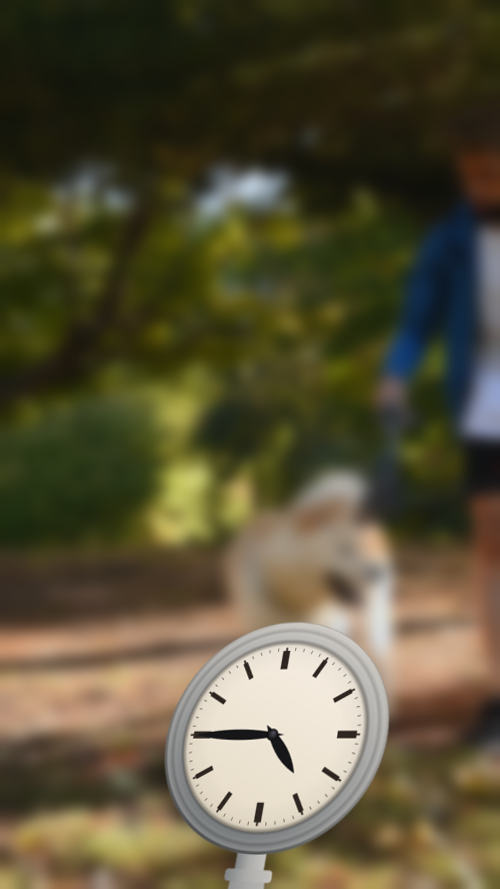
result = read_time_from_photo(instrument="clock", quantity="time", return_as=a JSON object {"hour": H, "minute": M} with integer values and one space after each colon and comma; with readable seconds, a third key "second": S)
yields {"hour": 4, "minute": 45}
